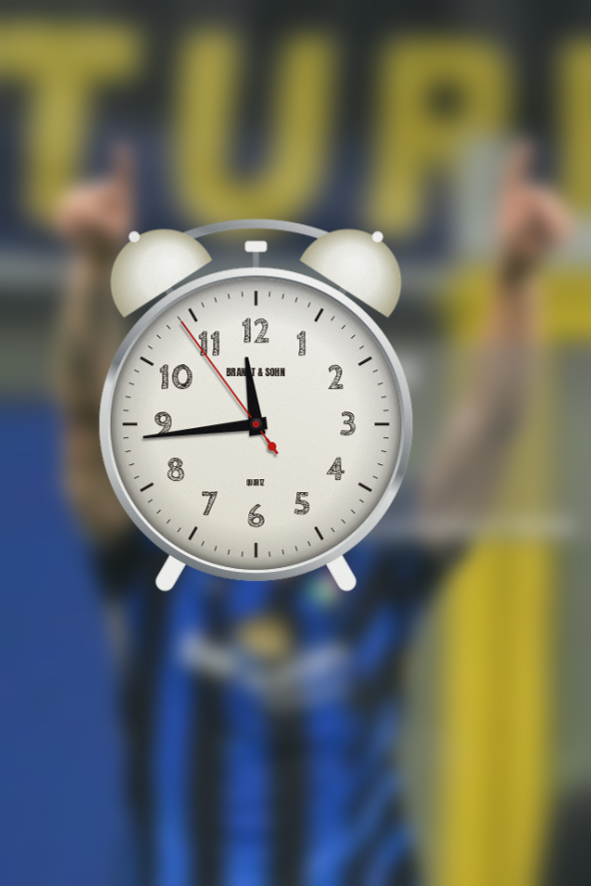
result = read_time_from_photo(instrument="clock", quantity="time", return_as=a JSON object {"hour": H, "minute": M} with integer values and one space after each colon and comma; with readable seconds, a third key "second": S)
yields {"hour": 11, "minute": 43, "second": 54}
